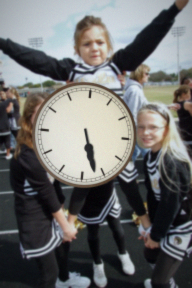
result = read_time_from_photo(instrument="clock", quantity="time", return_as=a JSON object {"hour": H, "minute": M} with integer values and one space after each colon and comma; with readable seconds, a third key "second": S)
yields {"hour": 5, "minute": 27}
